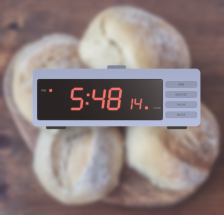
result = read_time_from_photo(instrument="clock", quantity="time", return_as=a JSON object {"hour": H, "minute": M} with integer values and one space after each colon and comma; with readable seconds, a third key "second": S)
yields {"hour": 5, "minute": 48, "second": 14}
